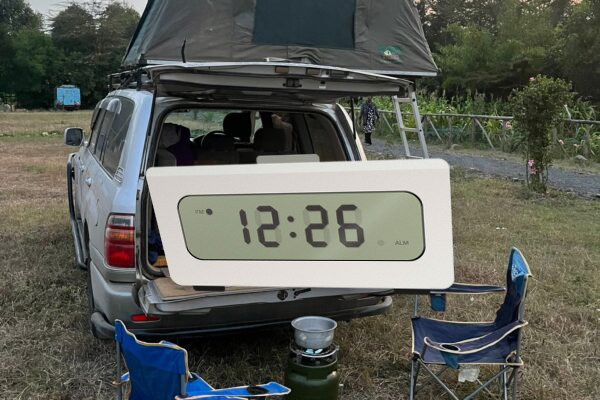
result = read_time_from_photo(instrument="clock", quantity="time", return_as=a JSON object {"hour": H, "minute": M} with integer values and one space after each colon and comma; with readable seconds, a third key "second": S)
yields {"hour": 12, "minute": 26}
